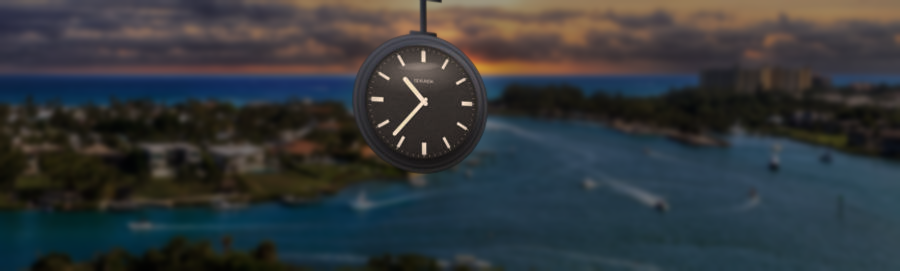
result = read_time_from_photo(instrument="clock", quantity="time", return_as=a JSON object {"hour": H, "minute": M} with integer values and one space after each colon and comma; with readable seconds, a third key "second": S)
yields {"hour": 10, "minute": 37}
